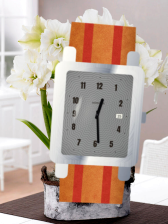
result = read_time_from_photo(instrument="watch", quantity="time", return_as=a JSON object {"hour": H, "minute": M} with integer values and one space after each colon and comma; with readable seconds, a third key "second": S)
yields {"hour": 12, "minute": 29}
